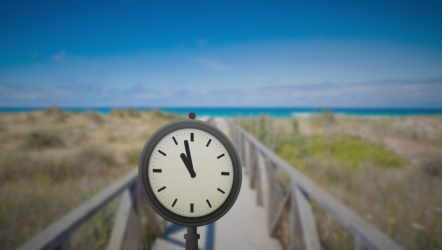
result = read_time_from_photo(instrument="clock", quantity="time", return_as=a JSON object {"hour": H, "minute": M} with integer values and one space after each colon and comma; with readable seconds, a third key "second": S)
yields {"hour": 10, "minute": 58}
